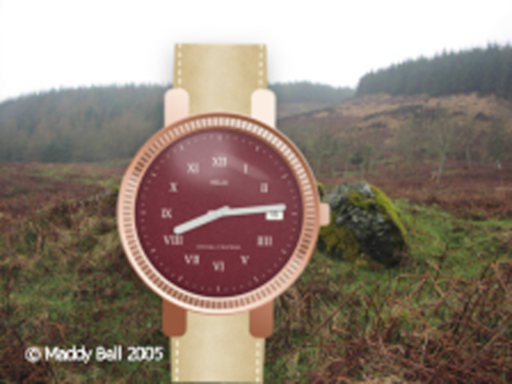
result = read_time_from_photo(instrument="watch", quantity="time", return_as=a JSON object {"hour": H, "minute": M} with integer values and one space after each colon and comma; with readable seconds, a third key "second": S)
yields {"hour": 8, "minute": 14}
